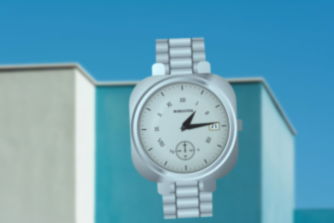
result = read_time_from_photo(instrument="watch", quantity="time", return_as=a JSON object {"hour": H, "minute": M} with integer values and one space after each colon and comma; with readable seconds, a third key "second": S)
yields {"hour": 1, "minute": 14}
